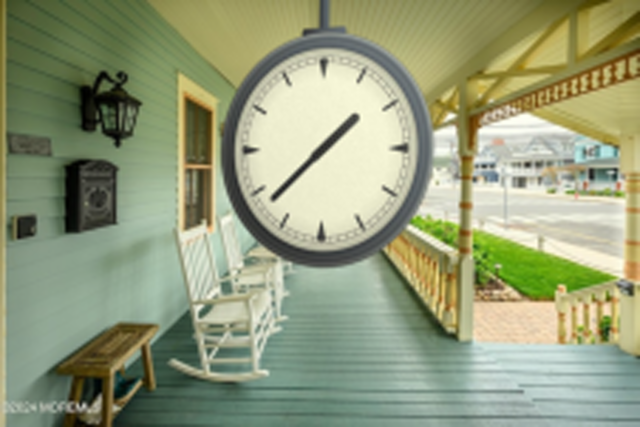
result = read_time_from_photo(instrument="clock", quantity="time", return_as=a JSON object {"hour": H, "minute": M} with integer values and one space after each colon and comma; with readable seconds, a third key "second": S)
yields {"hour": 1, "minute": 38}
